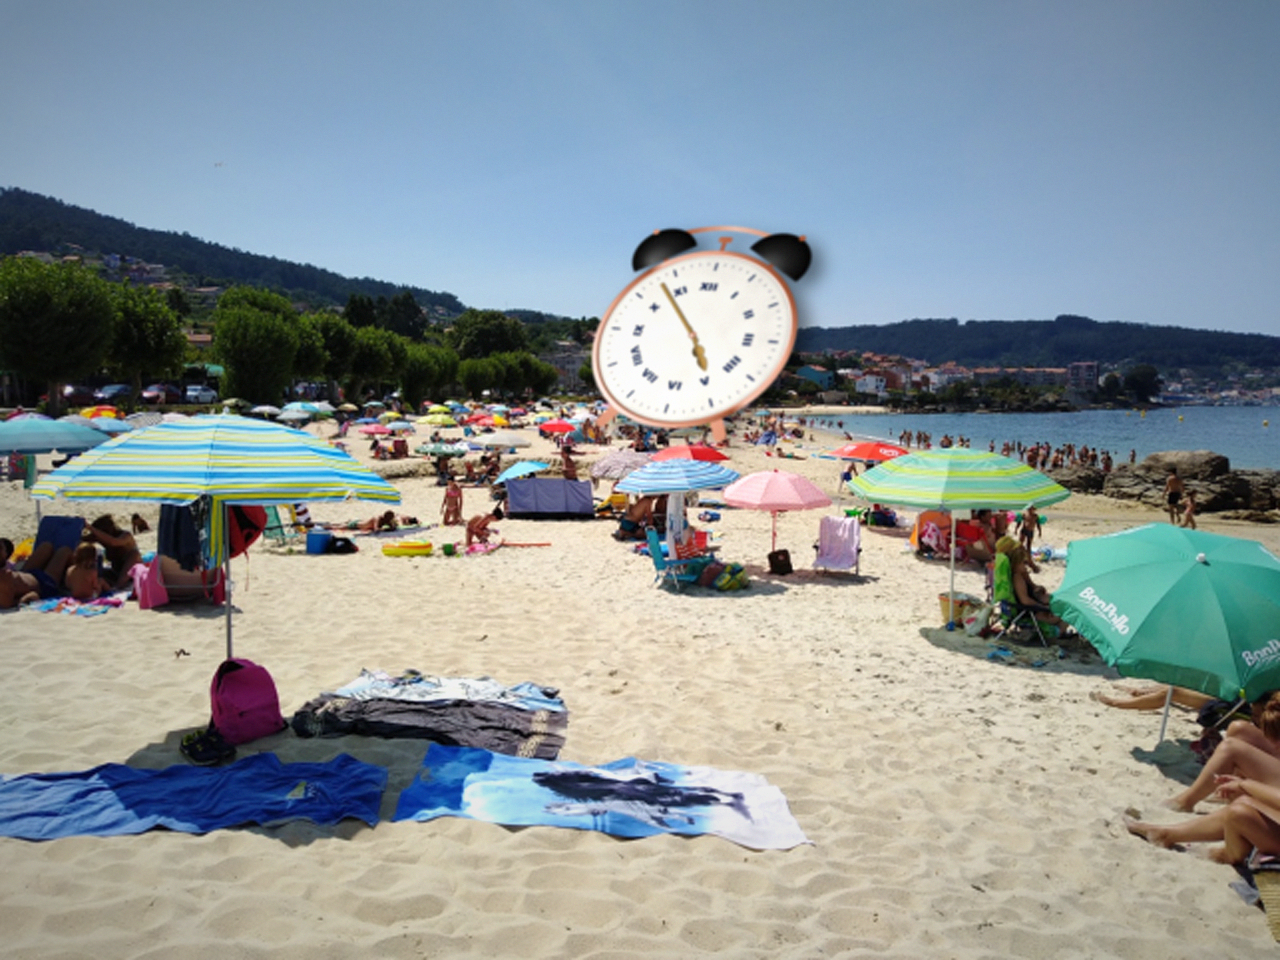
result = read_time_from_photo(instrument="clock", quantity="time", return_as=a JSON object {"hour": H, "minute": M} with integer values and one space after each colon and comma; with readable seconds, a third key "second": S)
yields {"hour": 4, "minute": 53}
